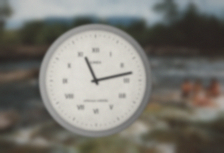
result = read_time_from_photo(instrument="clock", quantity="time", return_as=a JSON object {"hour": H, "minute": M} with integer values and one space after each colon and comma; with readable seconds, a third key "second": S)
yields {"hour": 11, "minute": 13}
